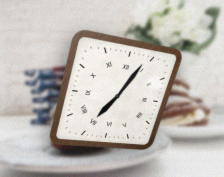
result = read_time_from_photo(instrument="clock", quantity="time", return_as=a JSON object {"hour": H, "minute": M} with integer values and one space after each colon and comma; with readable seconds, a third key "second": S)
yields {"hour": 7, "minute": 4}
